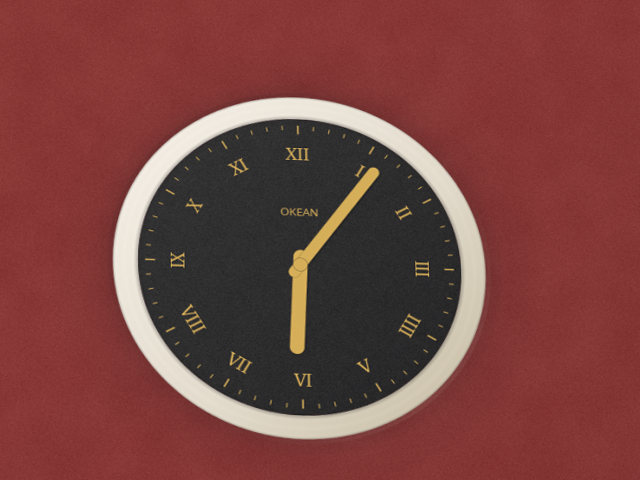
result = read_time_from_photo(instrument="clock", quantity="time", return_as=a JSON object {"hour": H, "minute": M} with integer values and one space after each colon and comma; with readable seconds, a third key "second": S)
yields {"hour": 6, "minute": 6}
